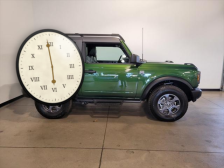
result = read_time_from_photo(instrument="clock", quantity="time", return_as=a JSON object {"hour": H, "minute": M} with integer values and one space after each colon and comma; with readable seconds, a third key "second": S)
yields {"hour": 5, "minute": 59}
